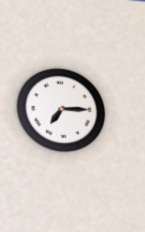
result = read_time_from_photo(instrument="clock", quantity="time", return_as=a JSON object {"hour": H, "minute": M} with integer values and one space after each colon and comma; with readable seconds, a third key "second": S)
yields {"hour": 7, "minute": 15}
